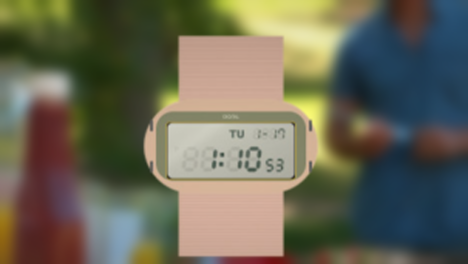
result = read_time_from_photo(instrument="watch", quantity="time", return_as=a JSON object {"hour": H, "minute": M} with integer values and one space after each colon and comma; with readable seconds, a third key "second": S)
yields {"hour": 1, "minute": 10, "second": 53}
